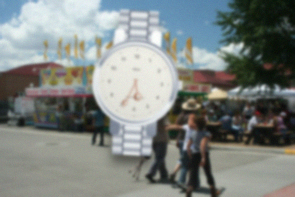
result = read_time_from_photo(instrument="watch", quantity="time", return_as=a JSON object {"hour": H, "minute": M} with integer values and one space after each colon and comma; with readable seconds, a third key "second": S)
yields {"hour": 5, "minute": 34}
